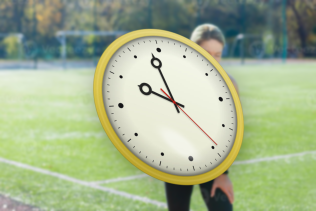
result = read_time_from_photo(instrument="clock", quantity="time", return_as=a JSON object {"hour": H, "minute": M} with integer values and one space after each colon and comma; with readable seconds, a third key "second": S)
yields {"hour": 9, "minute": 58, "second": 24}
